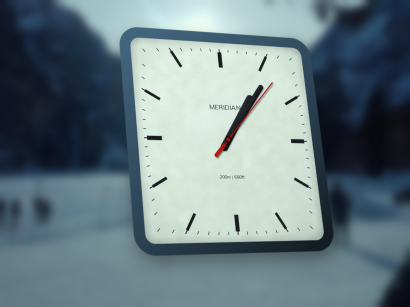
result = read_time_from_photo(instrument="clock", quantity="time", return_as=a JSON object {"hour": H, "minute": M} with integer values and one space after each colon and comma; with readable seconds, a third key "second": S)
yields {"hour": 1, "minute": 6, "second": 7}
